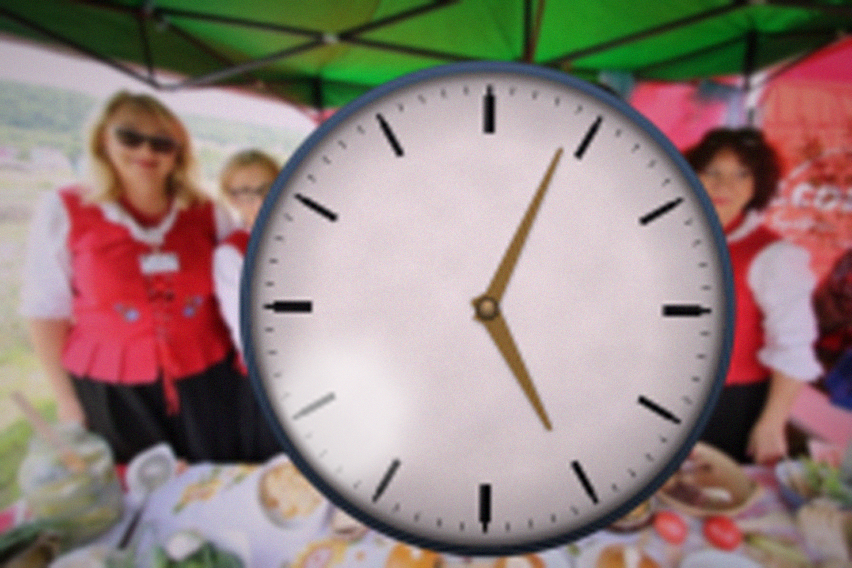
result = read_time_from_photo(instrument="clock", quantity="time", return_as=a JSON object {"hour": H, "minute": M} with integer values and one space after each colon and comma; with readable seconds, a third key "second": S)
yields {"hour": 5, "minute": 4}
